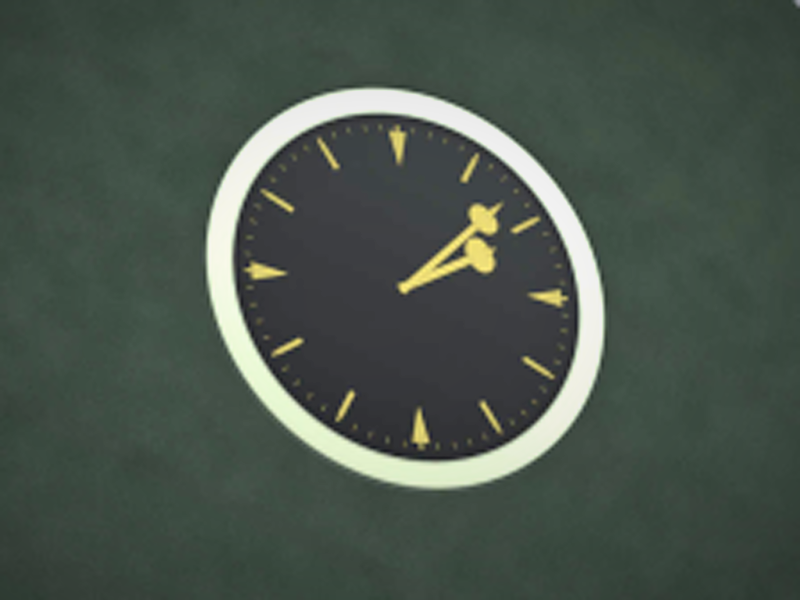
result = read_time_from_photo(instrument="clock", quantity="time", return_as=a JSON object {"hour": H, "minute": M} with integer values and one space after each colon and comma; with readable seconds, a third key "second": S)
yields {"hour": 2, "minute": 8}
